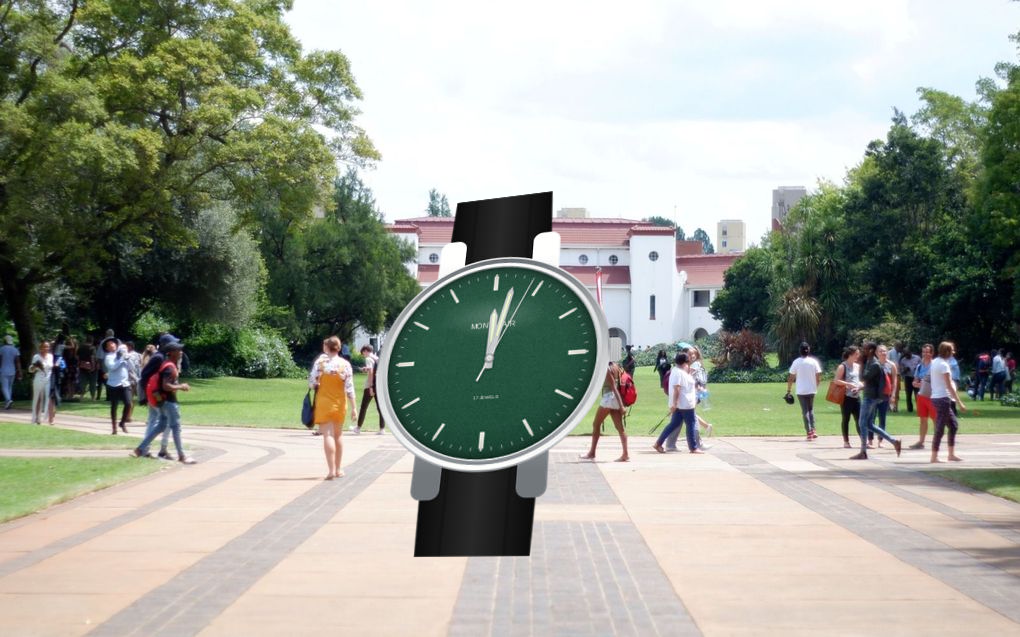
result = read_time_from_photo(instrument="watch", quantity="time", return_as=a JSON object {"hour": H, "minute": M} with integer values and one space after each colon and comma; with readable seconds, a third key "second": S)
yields {"hour": 12, "minute": 2, "second": 4}
